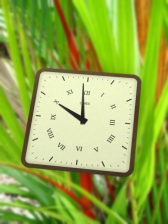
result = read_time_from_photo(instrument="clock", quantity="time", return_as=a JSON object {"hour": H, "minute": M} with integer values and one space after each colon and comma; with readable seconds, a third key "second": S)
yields {"hour": 9, "minute": 59}
